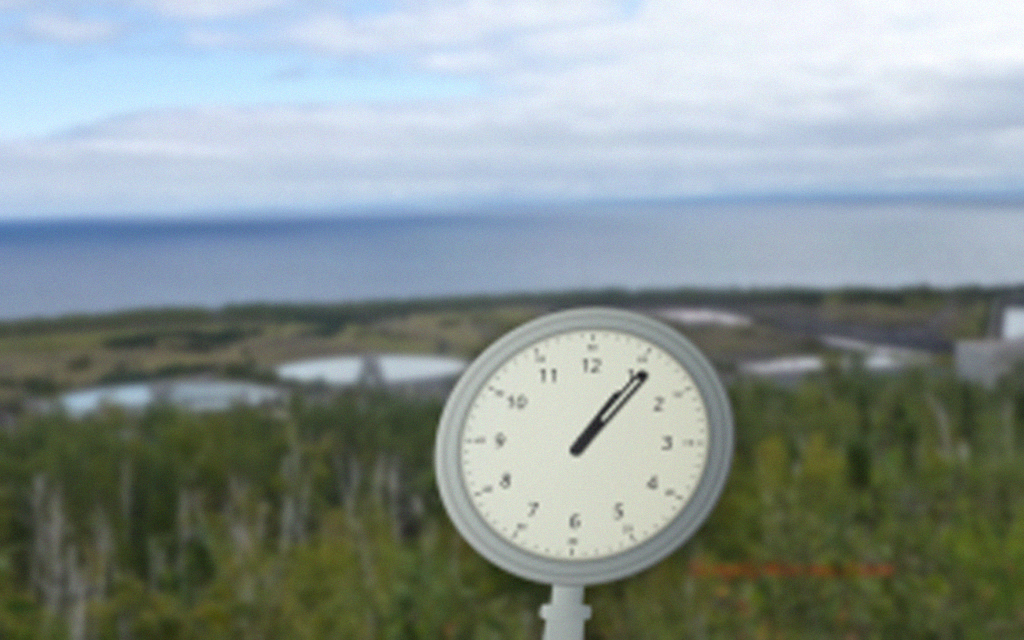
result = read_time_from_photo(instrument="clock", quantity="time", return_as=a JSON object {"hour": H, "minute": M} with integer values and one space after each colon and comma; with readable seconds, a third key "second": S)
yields {"hour": 1, "minute": 6}
